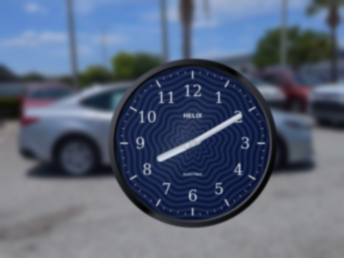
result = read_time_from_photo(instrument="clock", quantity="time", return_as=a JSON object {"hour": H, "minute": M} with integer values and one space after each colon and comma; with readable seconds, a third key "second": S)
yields {"hour": 8, "minute": 10}
